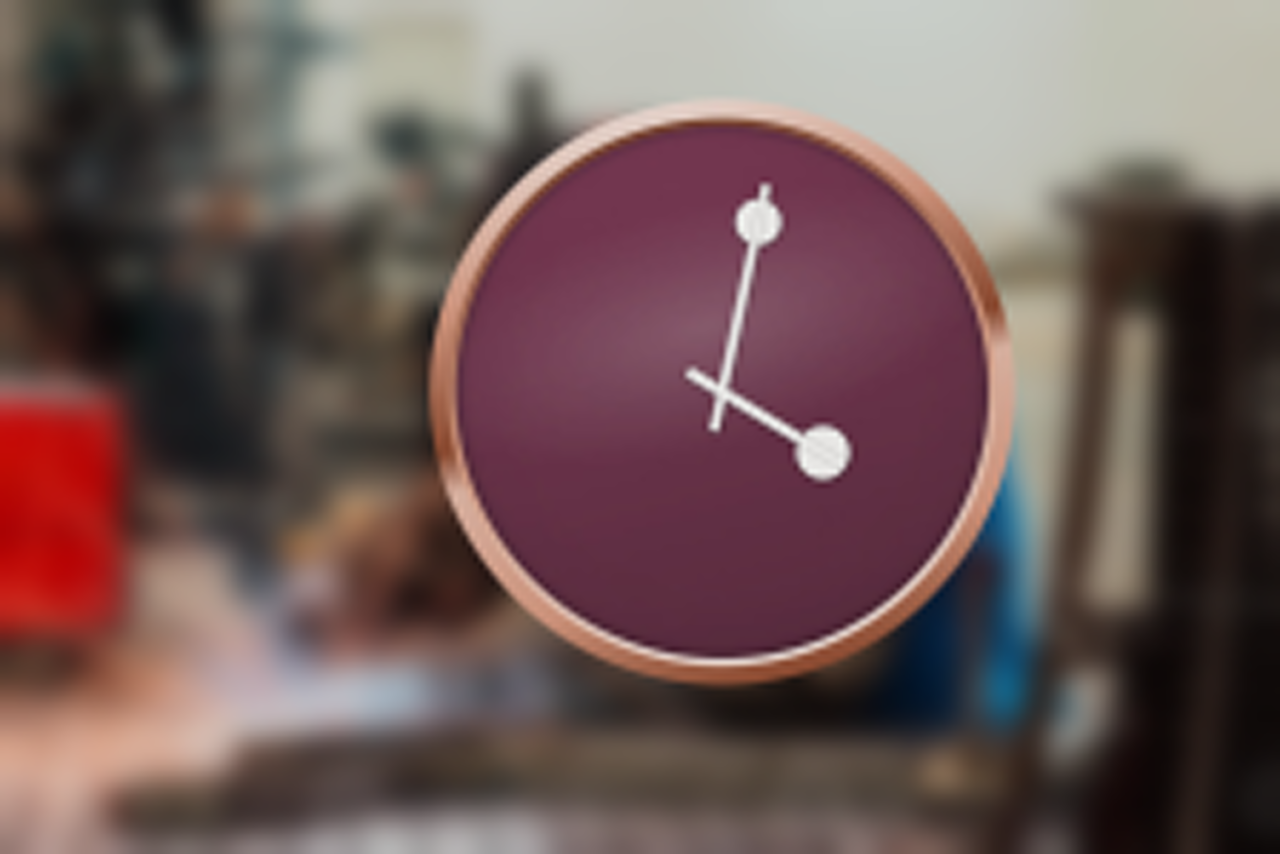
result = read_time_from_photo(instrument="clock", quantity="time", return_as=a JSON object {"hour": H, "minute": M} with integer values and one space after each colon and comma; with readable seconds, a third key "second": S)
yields {"hour": 4, "minute": 2}
